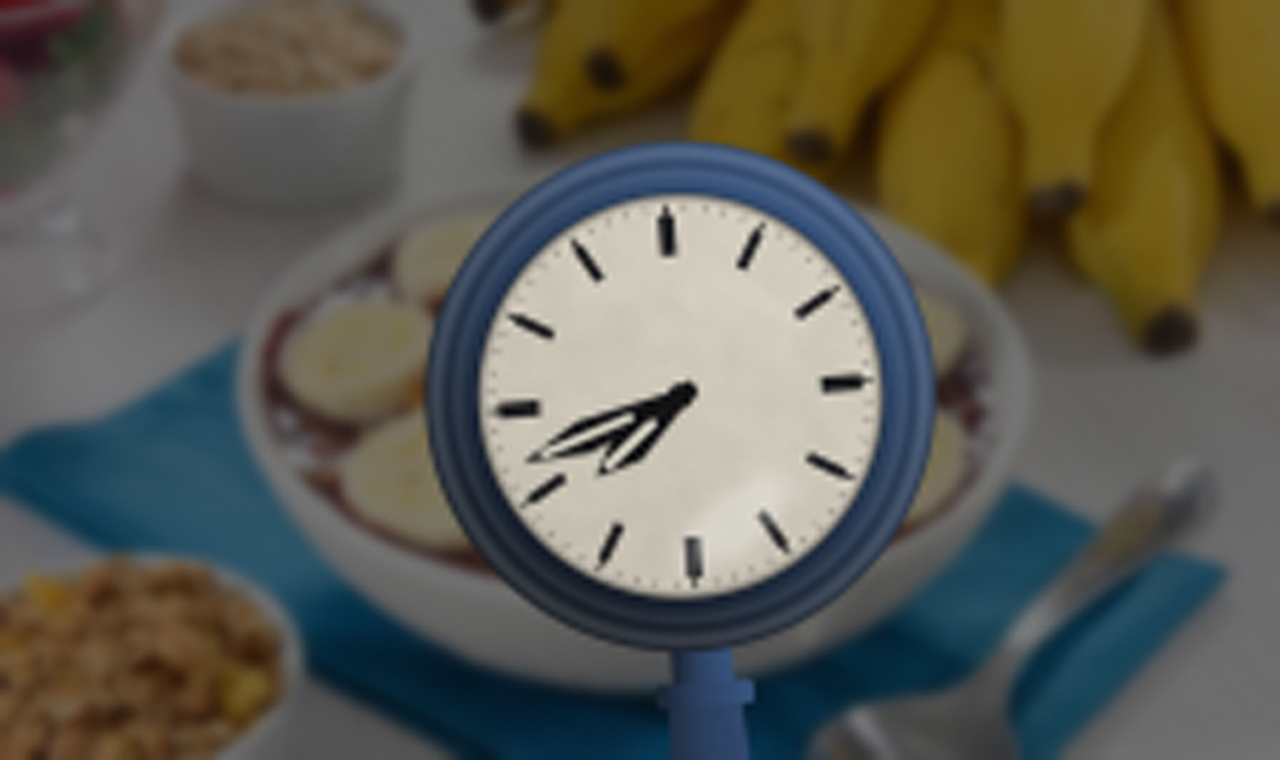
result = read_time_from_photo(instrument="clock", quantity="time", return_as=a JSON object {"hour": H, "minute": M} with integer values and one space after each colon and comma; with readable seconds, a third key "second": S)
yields {"hour": 7, "minute": 42}
